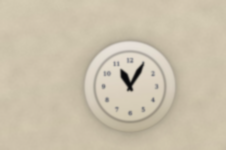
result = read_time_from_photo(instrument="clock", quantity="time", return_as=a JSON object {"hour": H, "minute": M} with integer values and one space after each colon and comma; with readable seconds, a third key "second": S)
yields {"hour": 11, "minute": 5}
